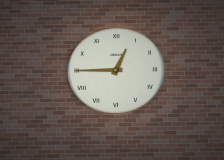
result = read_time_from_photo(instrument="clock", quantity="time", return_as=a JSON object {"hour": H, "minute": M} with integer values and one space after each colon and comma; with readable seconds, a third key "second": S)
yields {"hour": 12, "minute": 45}
